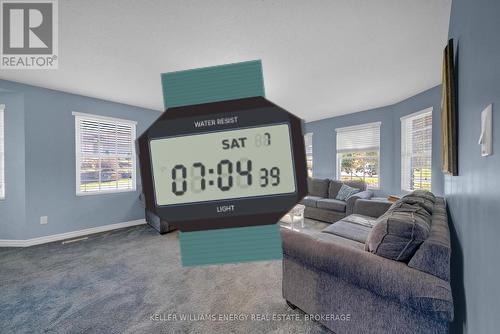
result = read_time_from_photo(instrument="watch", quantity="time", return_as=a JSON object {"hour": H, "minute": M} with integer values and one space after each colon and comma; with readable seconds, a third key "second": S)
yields {"hour": 7, "minute": 4, "second": 39}
